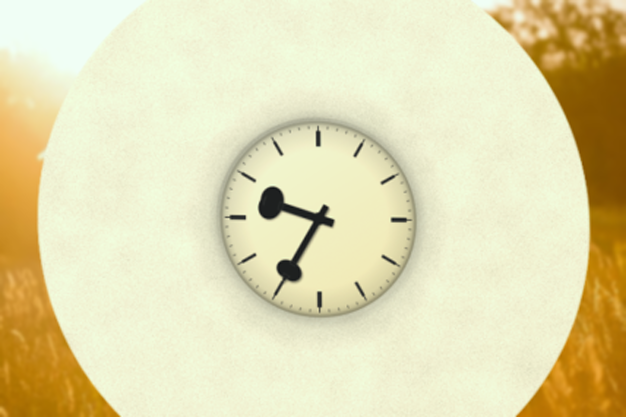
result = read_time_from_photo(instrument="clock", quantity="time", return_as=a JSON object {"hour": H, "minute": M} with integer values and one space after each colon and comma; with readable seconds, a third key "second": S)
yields {"hour": 9, "minute": 35}
